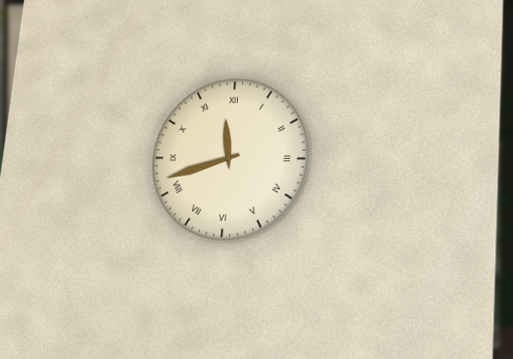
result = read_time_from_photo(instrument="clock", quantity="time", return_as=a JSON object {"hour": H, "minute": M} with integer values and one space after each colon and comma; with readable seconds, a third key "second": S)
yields {"hour": 11, "minute": 42}
